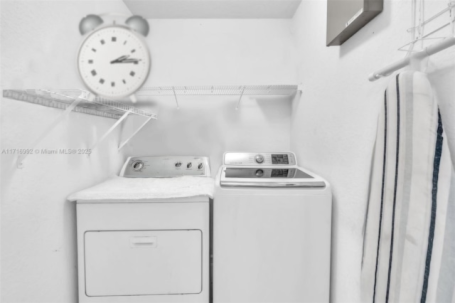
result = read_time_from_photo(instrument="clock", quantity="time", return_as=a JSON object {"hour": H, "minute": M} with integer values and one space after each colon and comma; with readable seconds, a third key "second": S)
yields {"hour": 2, "minute": 14}
